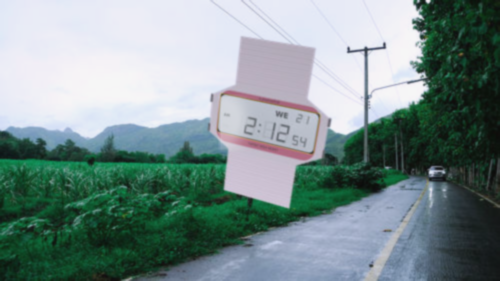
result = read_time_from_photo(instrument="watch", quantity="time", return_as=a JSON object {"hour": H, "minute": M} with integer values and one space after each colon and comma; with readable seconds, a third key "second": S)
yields {"hour": 2, "minute": 12}
